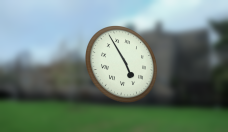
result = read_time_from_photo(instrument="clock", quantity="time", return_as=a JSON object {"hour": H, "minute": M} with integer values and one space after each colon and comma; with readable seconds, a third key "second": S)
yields {"hour": 4, "minute": 53}
